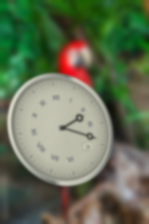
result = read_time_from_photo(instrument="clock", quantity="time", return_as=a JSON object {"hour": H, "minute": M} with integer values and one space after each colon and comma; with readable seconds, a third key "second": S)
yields {"hour": 2, "minute": 19}
